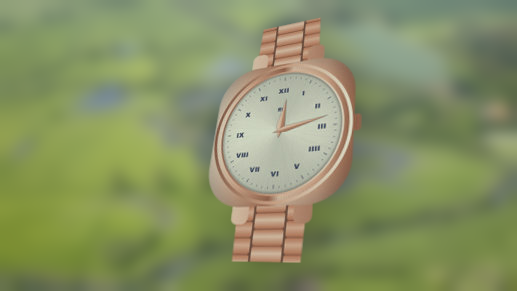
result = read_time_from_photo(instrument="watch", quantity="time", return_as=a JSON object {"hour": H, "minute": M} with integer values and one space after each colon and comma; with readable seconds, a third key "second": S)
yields {"hour": 12, "minute": 13}
